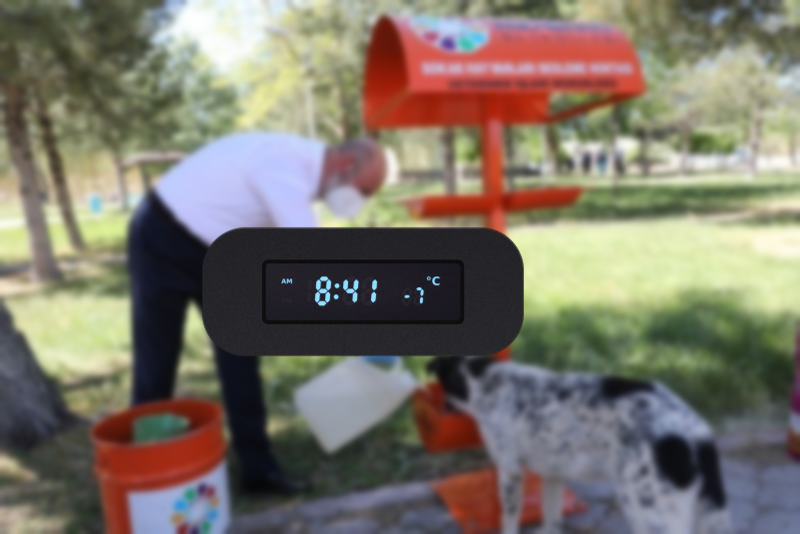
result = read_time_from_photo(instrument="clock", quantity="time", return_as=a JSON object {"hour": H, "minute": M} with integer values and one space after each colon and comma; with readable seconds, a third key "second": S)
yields {"hour": 8, "minute": 41}
